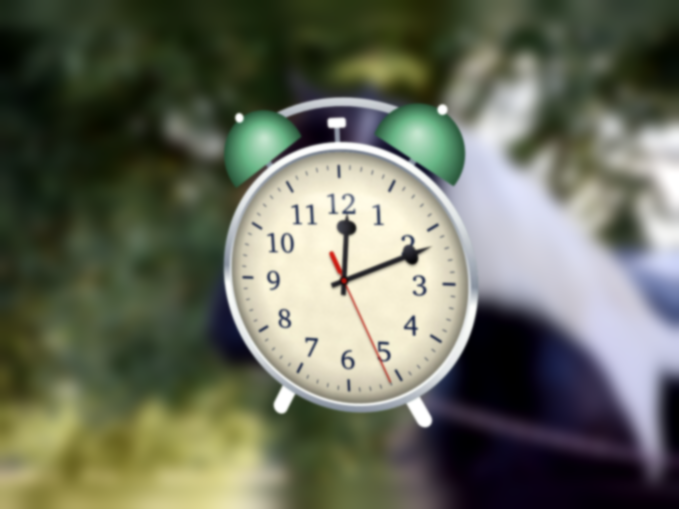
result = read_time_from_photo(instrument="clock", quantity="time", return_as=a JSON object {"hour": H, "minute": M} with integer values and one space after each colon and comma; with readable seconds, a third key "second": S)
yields {"hour": 12, "minute": 11, "second": 26}
